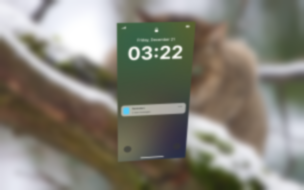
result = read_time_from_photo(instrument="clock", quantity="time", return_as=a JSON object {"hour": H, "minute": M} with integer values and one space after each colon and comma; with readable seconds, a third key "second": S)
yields {"hour": 3, "minute": 22}
